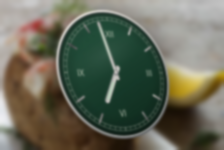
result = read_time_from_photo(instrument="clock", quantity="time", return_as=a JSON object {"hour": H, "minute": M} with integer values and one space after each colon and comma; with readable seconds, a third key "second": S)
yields {"hour": 6, "minute": 58}
